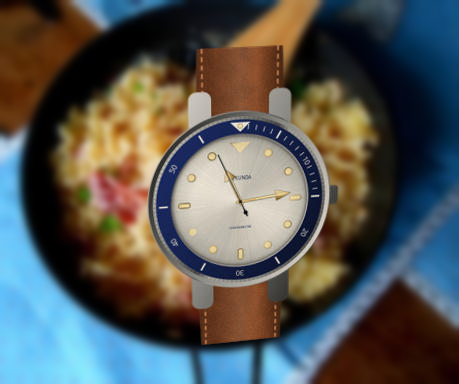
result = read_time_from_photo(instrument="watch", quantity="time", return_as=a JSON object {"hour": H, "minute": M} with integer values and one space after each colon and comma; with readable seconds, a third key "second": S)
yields {"hour": 11, "minute": 13, "second": 56}
